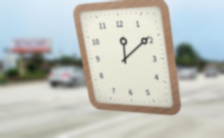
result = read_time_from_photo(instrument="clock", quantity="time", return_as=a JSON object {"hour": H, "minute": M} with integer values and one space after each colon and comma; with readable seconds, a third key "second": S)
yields {"hour": 12, "minute": 9}
